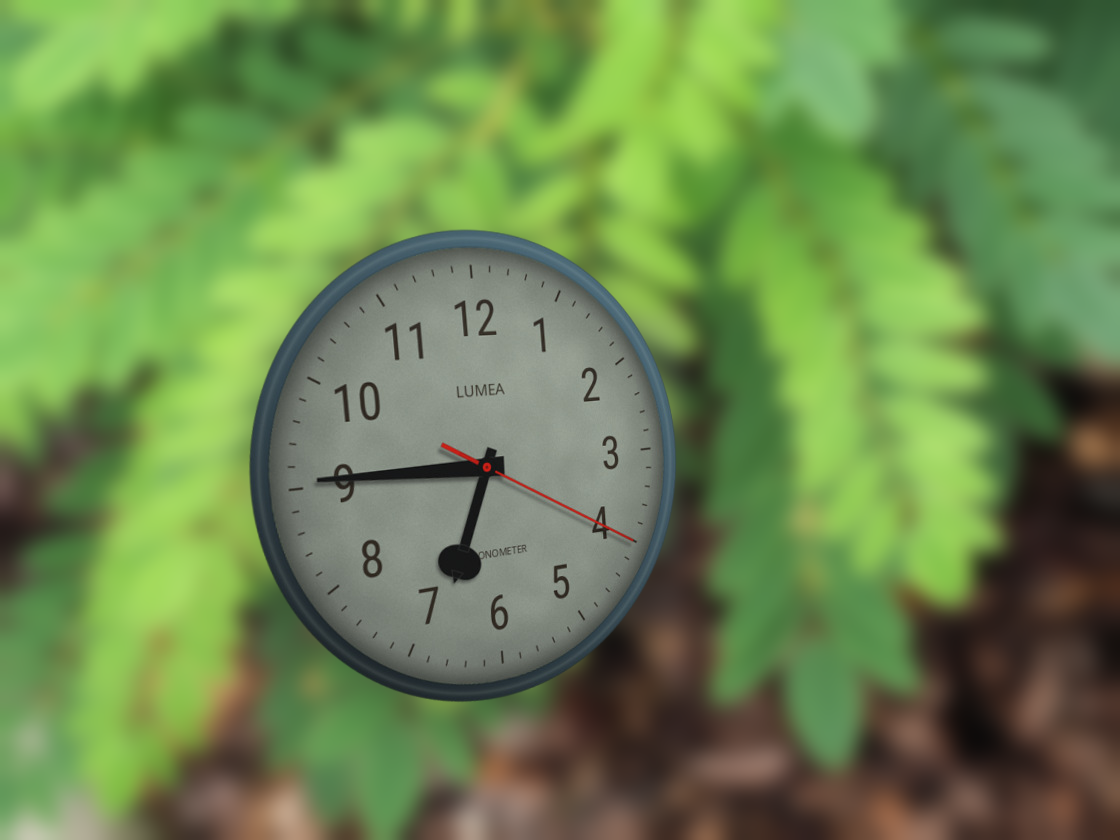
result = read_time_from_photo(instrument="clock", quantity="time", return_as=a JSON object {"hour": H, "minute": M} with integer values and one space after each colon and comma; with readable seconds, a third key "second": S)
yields {"hour": 6, "minute": 45, "second": 20}
